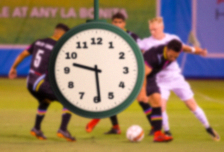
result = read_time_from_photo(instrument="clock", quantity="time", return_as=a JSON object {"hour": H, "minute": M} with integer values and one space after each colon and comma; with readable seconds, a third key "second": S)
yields {"hour": 9, "minute": 29}
